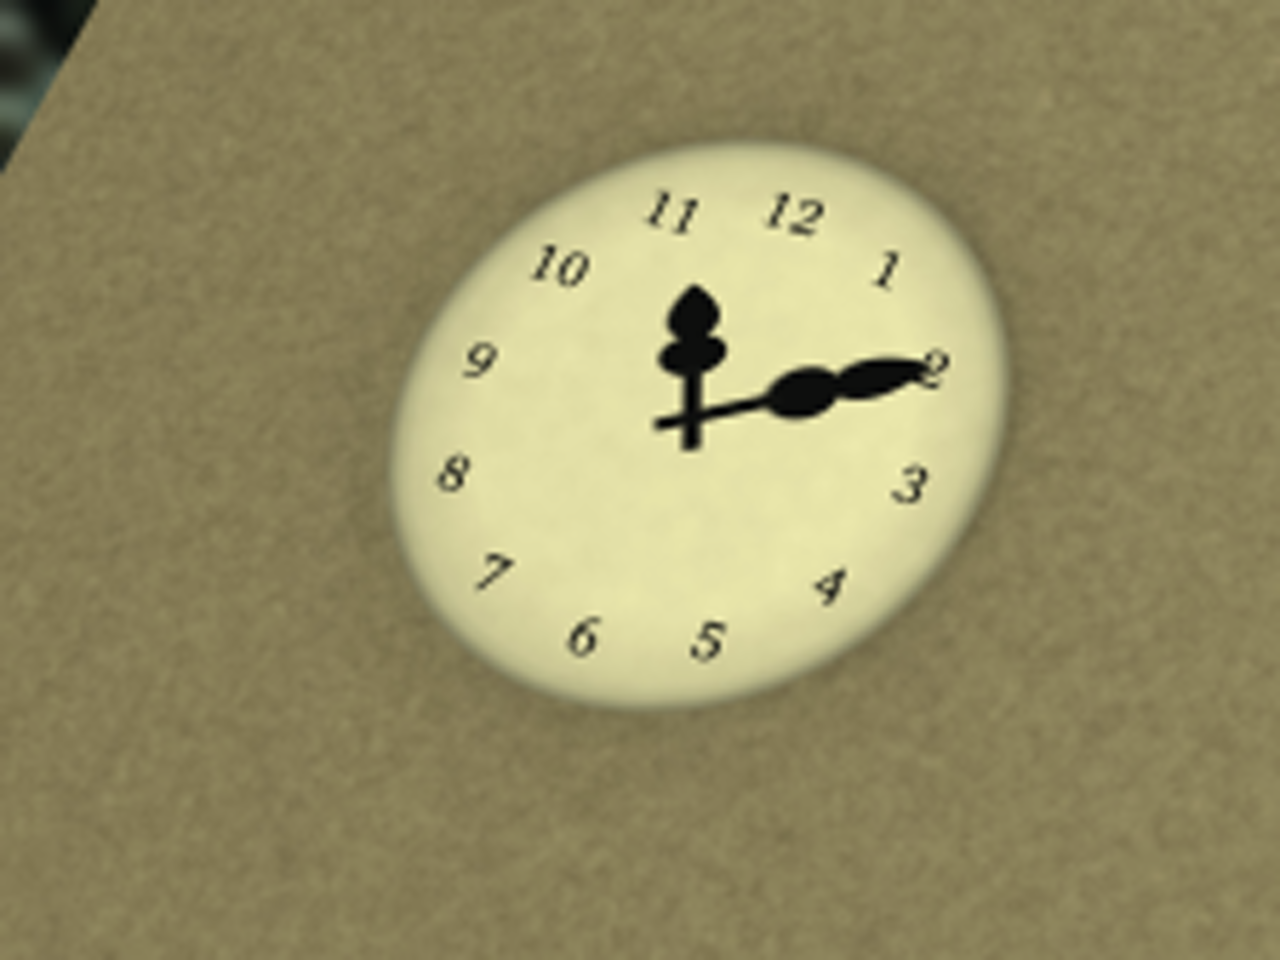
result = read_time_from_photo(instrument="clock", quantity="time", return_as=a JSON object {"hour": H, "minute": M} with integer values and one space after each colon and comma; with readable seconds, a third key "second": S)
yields {"hour": 11, "minute": 10}
